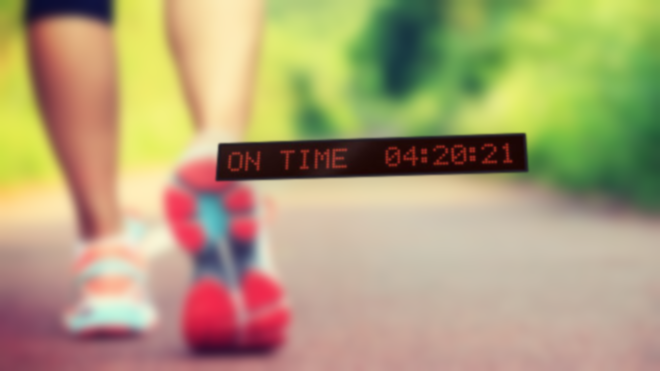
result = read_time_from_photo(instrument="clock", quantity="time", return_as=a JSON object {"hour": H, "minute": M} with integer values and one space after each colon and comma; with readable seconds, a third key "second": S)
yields {"hour": 4, "minute": 20, "second": 21}
